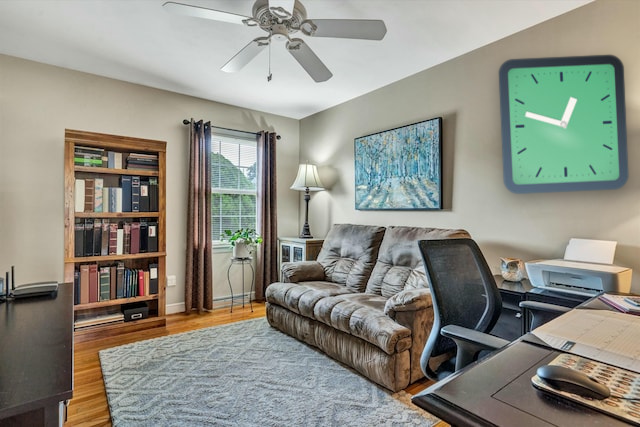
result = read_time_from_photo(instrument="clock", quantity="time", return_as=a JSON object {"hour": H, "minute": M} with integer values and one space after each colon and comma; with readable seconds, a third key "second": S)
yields {"hour": 12, "minute": 48}
